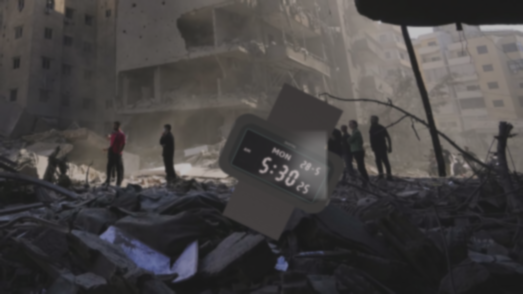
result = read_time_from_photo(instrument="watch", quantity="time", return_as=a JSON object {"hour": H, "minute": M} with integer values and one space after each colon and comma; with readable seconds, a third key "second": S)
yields {"hour": 5, "minute": 30}
